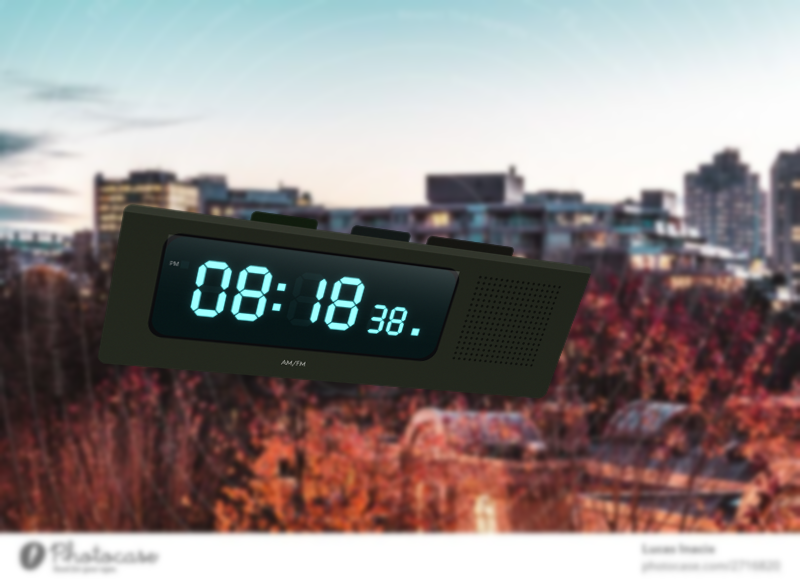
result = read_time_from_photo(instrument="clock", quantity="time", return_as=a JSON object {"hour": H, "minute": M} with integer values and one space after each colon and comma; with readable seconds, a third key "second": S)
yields {"hour": 8, "minute": 18, "second": 38}
